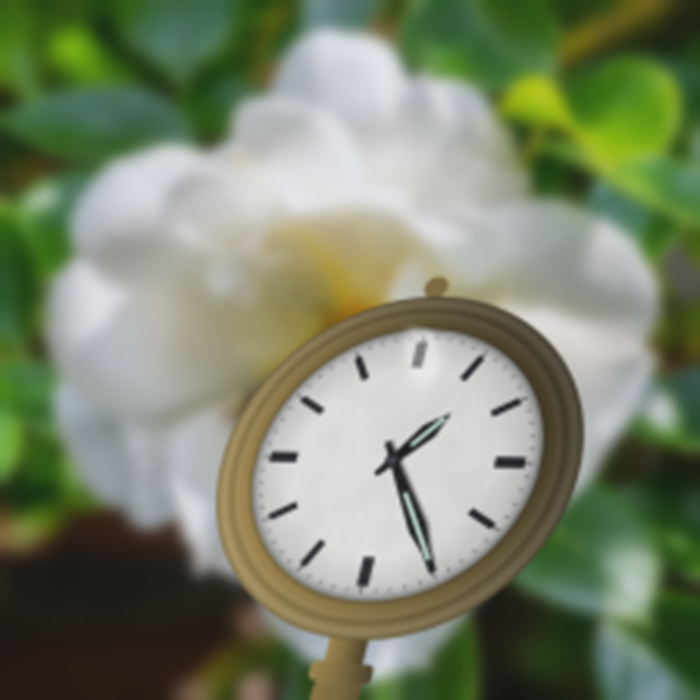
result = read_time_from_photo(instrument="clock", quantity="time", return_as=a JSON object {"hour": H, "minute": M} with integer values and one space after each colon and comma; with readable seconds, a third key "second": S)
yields {"hour": 1, "minute": 25}
